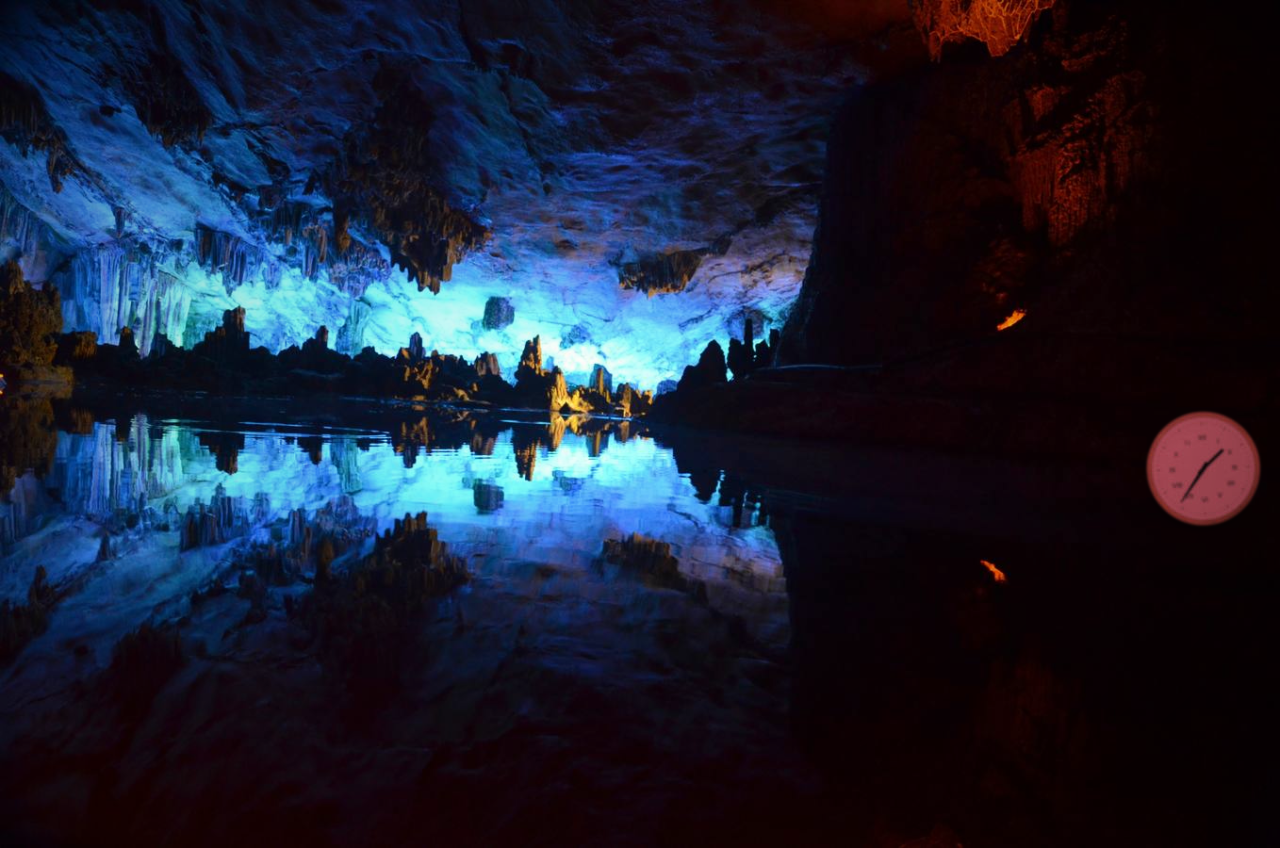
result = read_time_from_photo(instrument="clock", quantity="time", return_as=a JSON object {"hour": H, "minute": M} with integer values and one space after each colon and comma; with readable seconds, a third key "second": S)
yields {"hour": 1, "minute": 36}
